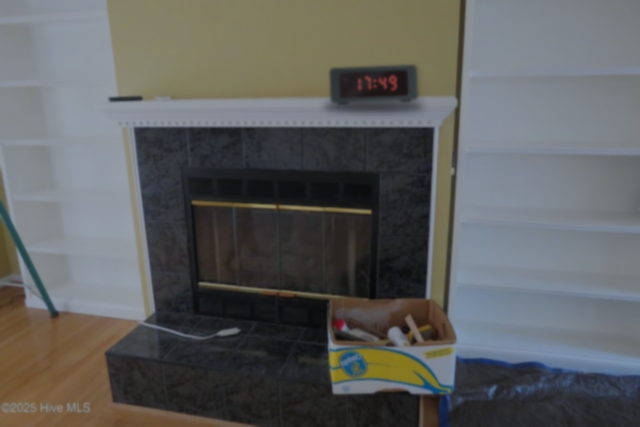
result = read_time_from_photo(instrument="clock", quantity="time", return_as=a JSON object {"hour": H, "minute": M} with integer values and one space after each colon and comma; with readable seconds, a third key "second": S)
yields {"hour": 17, "minute": 49}
